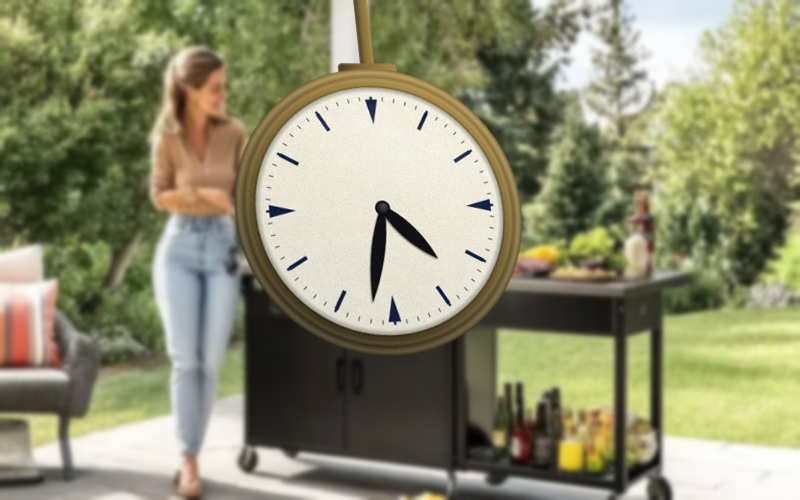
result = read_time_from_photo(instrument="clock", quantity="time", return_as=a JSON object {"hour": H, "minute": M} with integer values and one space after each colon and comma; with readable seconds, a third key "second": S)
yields {"hour": 4, "minute": 32}
